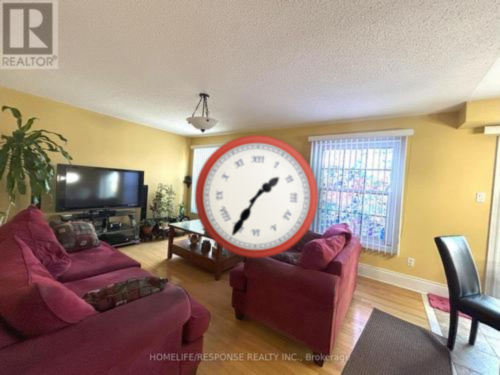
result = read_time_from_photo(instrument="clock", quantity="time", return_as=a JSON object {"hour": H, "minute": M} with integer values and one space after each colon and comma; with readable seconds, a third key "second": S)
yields {"hour": 1, "minute": 35}
